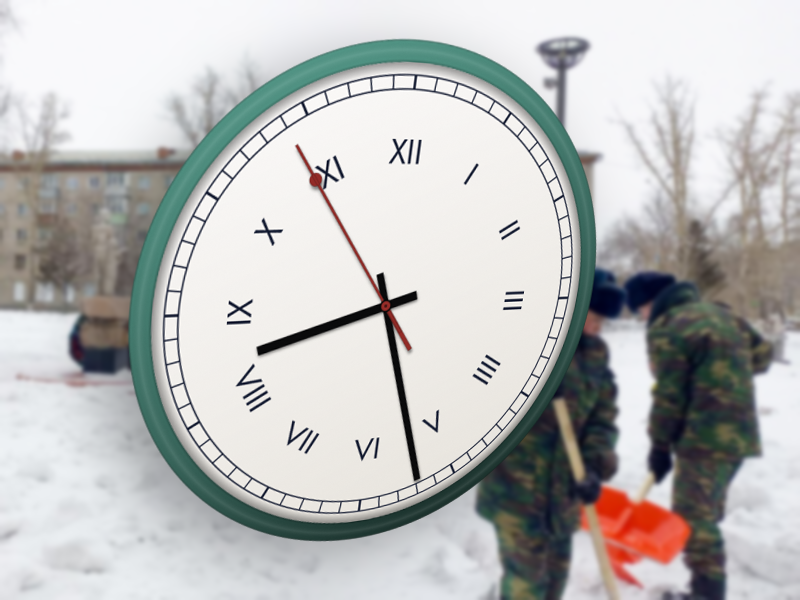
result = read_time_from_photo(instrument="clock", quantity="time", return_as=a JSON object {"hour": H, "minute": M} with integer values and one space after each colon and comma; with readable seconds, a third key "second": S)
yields {"hour": 8, "minute": 26, "second": 54}
